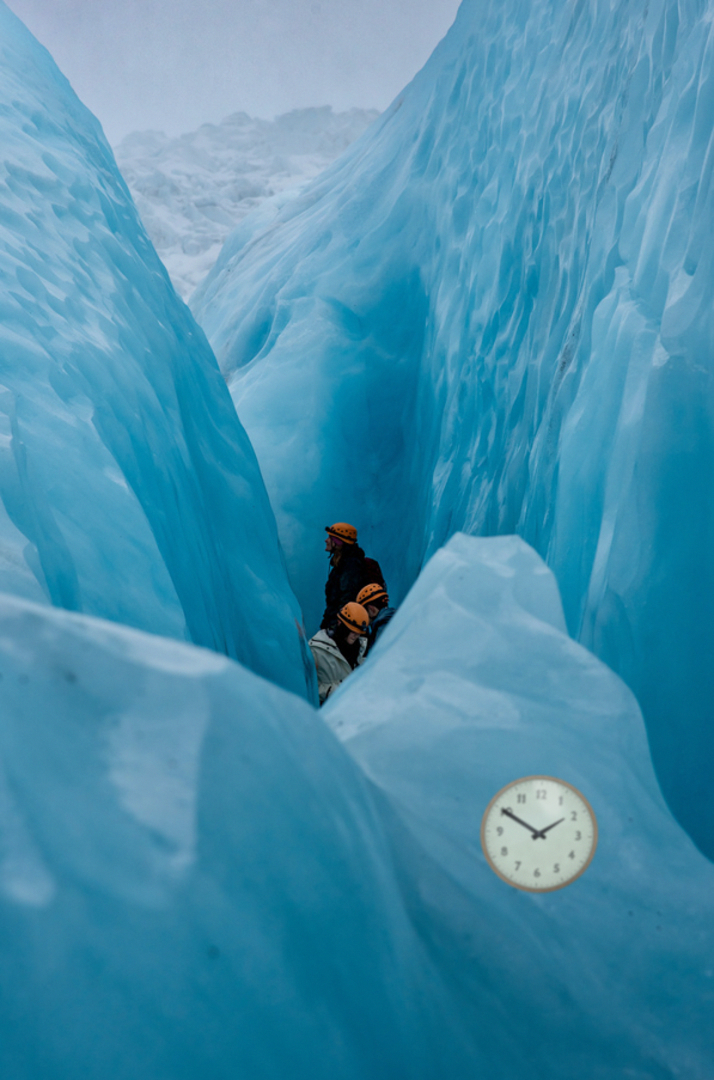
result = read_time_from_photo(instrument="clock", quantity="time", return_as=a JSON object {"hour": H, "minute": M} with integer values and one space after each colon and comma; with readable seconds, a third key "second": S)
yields {"hour": 1, "minute": 50}
